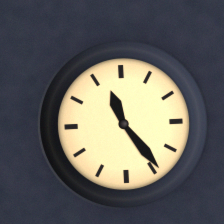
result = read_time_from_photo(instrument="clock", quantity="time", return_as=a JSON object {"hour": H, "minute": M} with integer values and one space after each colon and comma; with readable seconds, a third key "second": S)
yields {"hour": 11, "minute": 24}
